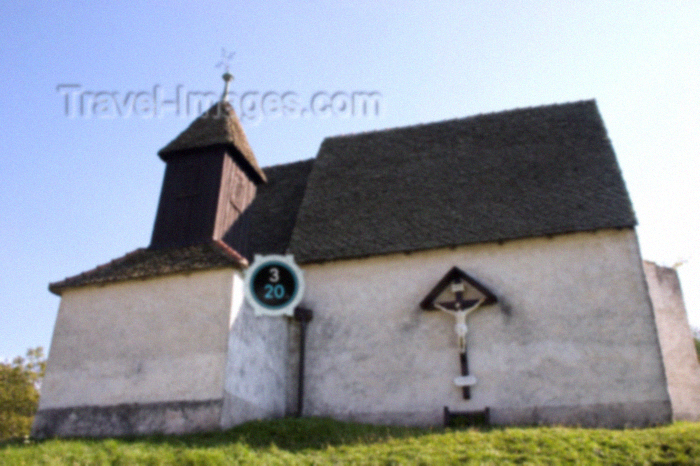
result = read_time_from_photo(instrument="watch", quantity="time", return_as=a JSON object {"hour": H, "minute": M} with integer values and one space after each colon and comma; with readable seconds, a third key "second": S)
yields {"hour": 3, "minute": 20}
